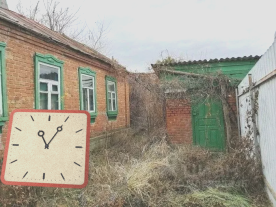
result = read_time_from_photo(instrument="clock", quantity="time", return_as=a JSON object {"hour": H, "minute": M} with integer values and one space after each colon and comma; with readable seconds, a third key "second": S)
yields {"hour": 11, "minute": 5}
